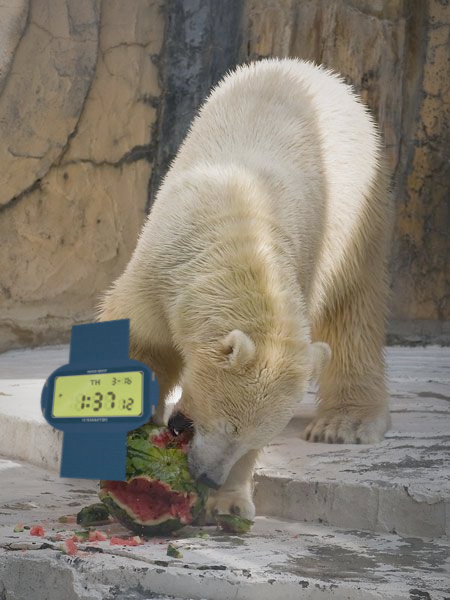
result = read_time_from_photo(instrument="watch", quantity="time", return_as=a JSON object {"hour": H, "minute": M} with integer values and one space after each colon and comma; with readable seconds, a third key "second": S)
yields {"hour": 1, "minute": 37, "second": 12}
